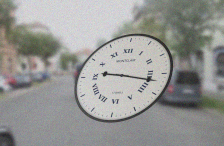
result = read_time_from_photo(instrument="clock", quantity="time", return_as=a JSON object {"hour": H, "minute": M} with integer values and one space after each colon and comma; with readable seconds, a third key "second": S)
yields {"hour": 9, "minute": 17}
